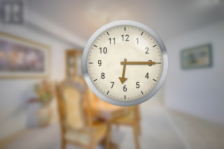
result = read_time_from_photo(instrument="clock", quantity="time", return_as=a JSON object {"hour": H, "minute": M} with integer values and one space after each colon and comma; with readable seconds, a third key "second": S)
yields {"hour": 6, "minute": 15}
